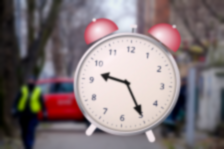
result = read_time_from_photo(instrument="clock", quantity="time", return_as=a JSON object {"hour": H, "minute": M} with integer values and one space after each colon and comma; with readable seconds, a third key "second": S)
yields {"hour": 9, "minute": 25}
